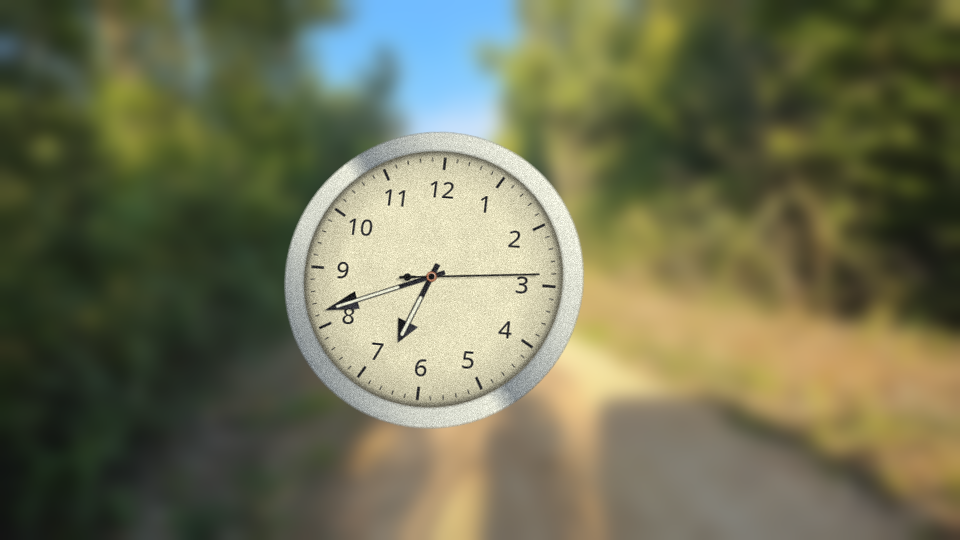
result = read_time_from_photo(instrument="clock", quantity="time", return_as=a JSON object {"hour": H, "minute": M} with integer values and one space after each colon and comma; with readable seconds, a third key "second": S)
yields {"hour": 6, "minute": 41, "second": 14}
